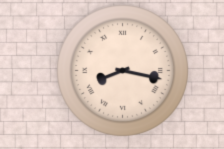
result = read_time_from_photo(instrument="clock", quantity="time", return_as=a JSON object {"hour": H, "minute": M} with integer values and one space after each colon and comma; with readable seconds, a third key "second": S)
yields {"hour": 8, "minute": 17}
